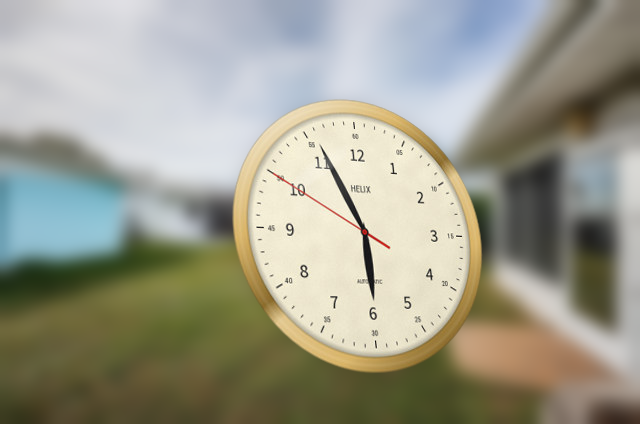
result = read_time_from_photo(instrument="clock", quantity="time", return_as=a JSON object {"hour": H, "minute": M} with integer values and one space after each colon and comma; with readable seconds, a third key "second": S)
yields {"hour": 5, "minute": 55, "second": 50}
